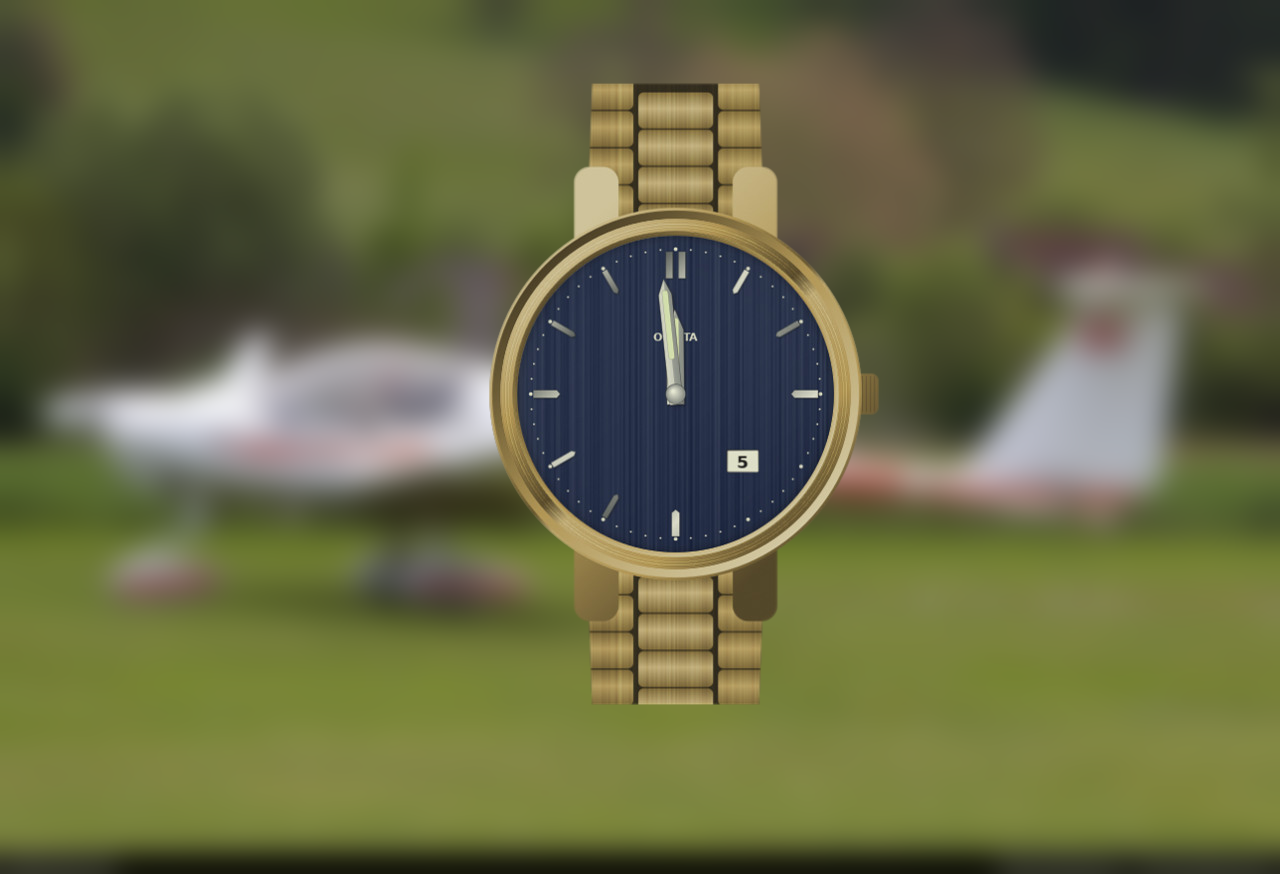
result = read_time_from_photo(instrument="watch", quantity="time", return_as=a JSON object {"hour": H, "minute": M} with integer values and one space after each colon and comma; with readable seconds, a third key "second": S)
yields {"hour": 11, "minute": 59}
